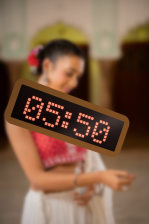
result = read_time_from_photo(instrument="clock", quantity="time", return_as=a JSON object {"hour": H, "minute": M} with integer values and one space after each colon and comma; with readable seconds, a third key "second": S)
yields {"hour": 5, "minute": 50}
